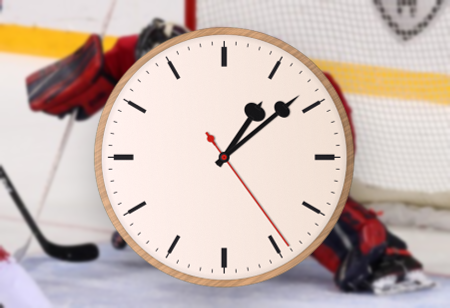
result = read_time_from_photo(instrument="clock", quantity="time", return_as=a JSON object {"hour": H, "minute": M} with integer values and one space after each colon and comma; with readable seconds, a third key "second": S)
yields {"hour": 1, "minute": 8, "second": 24}
